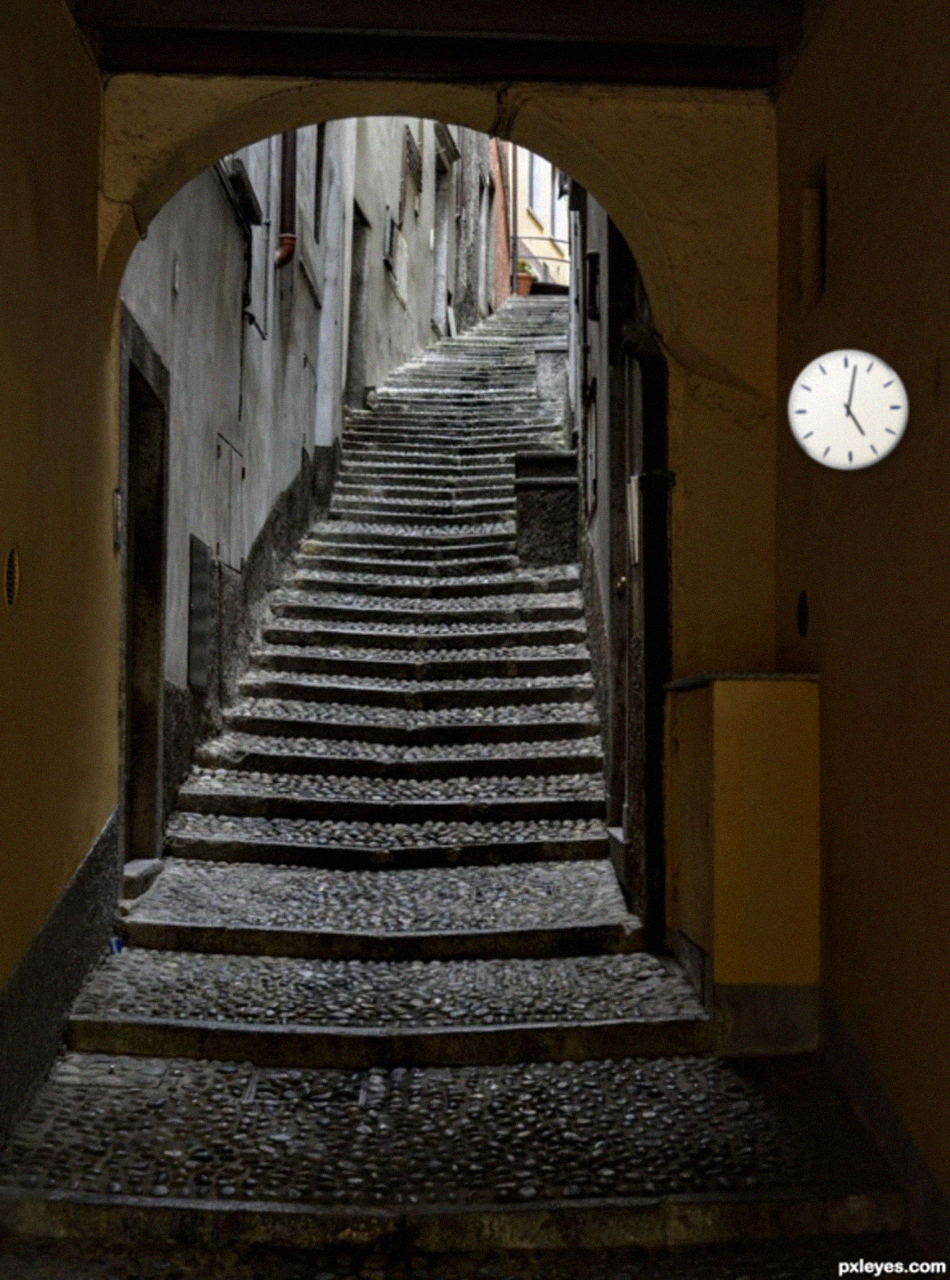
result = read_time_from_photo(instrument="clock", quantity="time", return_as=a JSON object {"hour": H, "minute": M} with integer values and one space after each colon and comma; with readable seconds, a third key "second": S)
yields {"hour": 5, "minute": 2}
